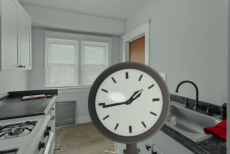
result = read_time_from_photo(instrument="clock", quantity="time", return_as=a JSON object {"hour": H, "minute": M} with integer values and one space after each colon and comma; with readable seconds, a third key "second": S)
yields {"hour": 1, "minute": 44}
